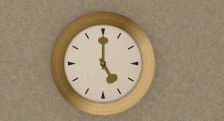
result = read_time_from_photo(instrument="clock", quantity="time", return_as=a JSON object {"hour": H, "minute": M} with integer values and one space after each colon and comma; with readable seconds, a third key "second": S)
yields {"hour": 5, "minute": 0}
